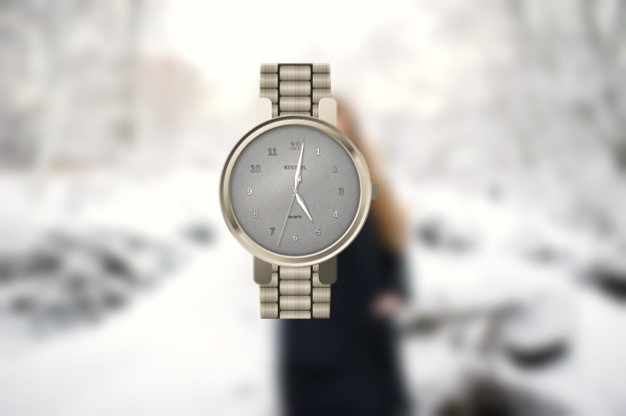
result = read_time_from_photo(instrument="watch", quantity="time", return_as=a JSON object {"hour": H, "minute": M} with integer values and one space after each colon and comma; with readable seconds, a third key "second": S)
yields {"hour": 5, "minute": 1, "second": 33}
